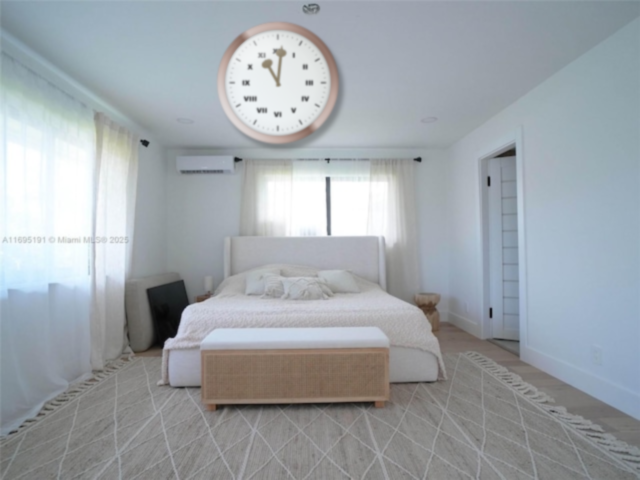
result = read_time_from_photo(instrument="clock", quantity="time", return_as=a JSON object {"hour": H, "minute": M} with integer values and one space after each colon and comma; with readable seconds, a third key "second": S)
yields {"hour": 11, "minute": 1}
